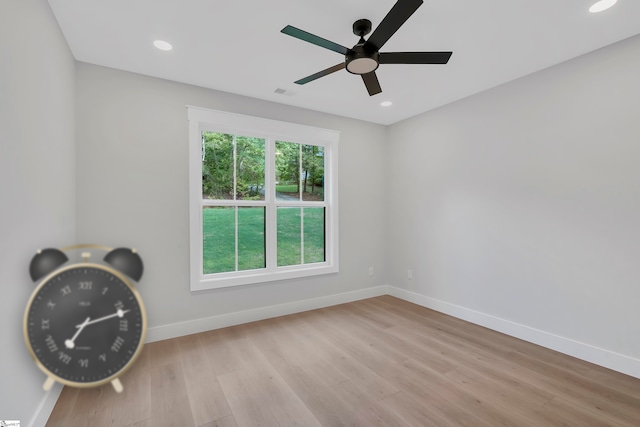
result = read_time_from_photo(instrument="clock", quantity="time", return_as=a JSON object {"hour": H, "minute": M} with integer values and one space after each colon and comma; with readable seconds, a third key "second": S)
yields {"hour": 7, "minute": 12}
